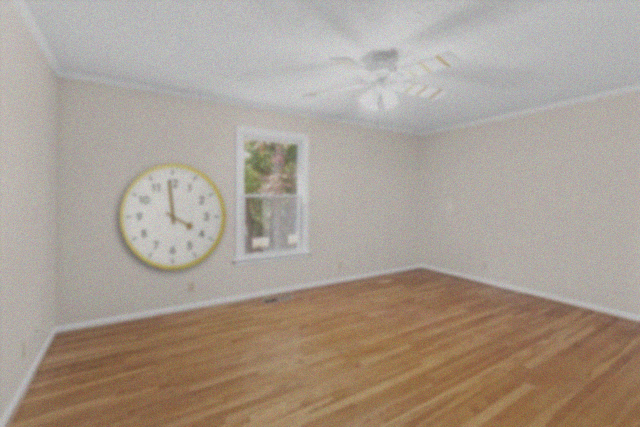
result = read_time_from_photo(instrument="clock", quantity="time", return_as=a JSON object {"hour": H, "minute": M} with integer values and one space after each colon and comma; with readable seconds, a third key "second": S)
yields {"hour": 3, "minute": 59}
